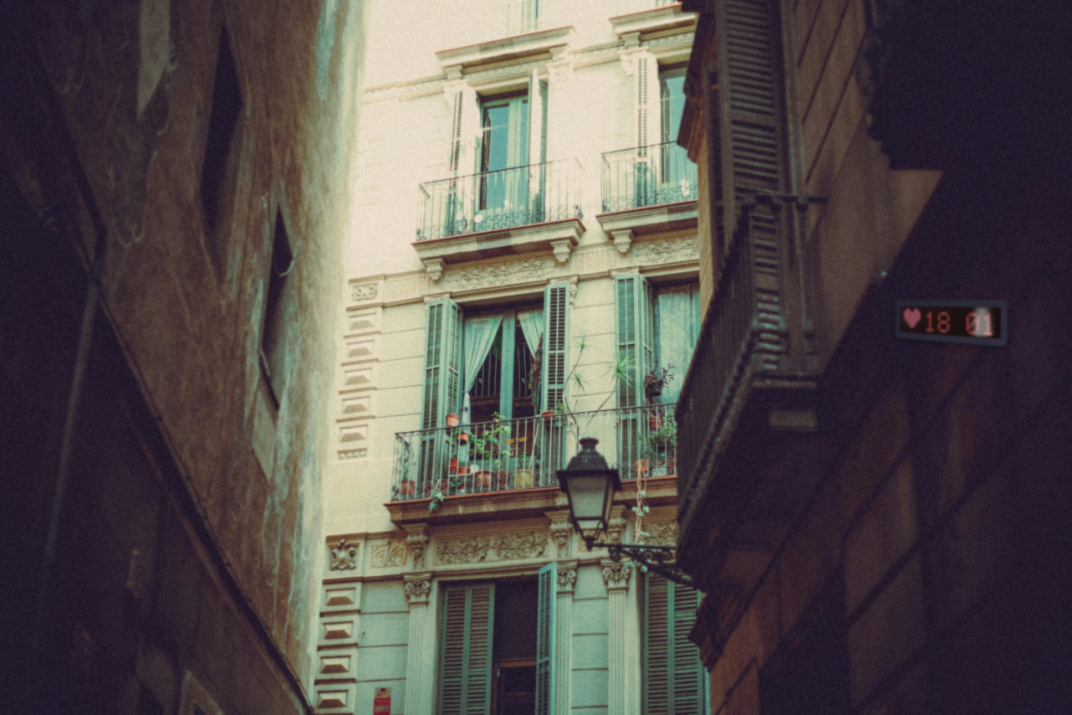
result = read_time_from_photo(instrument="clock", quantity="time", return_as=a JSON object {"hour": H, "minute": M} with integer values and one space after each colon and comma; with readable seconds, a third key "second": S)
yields {"hour": 18, "minute": 1}
